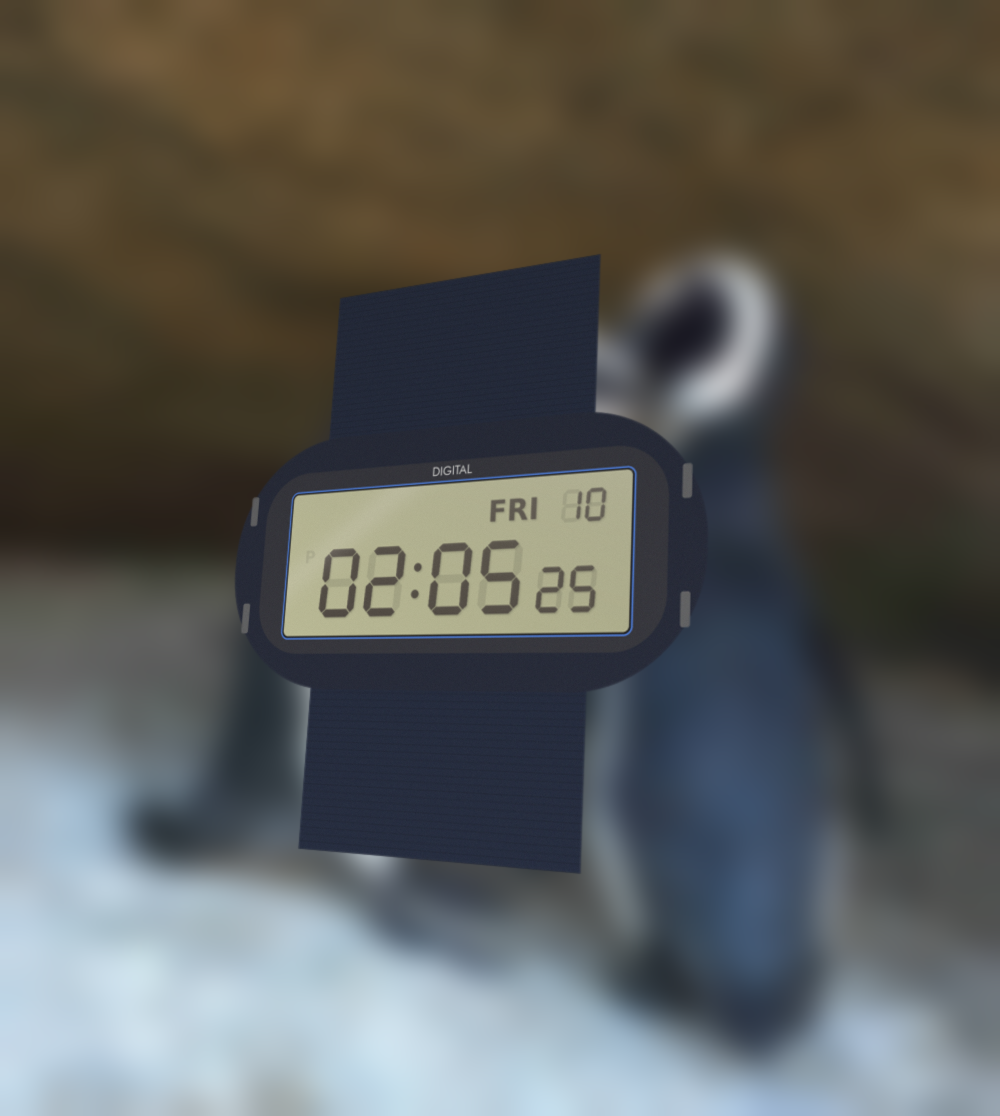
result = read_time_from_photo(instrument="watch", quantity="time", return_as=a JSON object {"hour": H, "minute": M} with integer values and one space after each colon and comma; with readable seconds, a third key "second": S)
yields {"hour": 2, "minute": 5, "second": 25}
